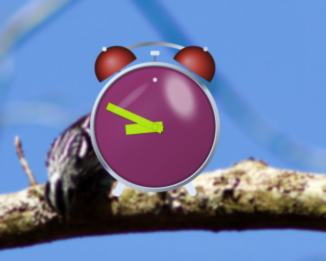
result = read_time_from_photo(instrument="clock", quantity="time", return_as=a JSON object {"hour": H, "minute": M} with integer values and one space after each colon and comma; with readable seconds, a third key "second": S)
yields {"hour": 8, "minute": 49}
